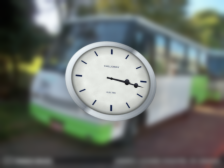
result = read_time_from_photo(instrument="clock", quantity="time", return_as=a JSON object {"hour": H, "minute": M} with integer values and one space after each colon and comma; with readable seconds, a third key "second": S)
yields {"hour": 3, "minute": 17}
